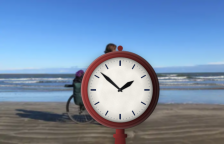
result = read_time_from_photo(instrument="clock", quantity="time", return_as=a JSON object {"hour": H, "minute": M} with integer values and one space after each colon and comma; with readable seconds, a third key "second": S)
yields {"hour": 1, "minute": 52}
